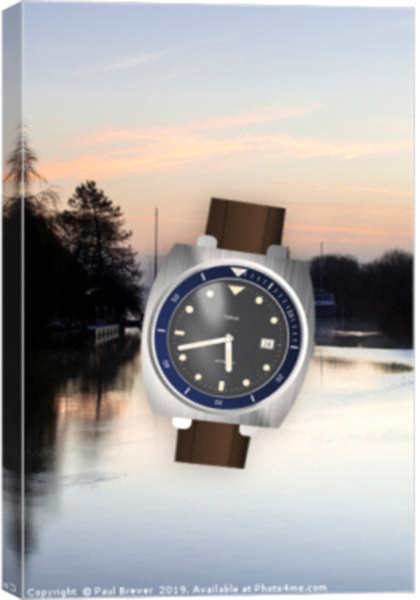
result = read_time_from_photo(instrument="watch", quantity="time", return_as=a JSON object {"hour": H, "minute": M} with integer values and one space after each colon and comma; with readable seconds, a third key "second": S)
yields {"hour": 5, "minute": 42}
